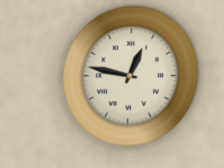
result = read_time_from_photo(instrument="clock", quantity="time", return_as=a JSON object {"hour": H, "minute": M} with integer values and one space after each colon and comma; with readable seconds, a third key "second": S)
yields {"hour": 12, "minute": 47}
